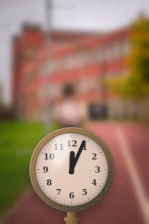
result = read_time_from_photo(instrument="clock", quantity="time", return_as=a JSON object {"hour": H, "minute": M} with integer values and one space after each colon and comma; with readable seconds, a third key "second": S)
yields {"hour": 12, "minute": 4}
